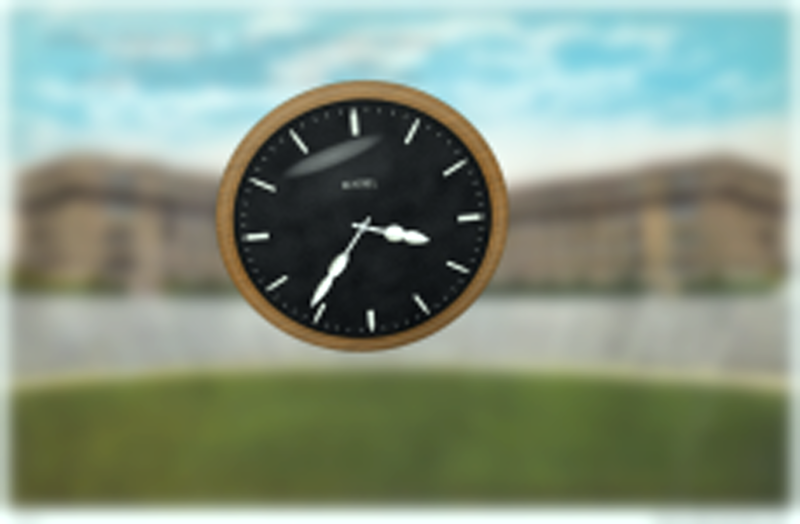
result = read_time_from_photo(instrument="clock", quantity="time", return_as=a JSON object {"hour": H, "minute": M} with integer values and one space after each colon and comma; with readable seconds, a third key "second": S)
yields {"hour": 3, "minute": 36}
